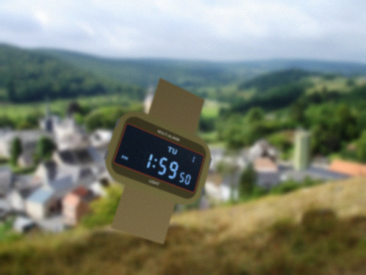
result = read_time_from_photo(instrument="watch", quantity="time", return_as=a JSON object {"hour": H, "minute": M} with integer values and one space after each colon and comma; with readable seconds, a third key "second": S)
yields {"hour": 1, "minute": 59, "second": 50}
